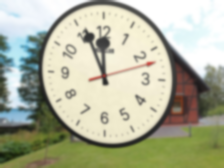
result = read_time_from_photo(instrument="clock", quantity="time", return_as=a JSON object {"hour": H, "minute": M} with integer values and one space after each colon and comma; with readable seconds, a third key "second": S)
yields {"hour": 11, "minute": 56, "second": 12}
